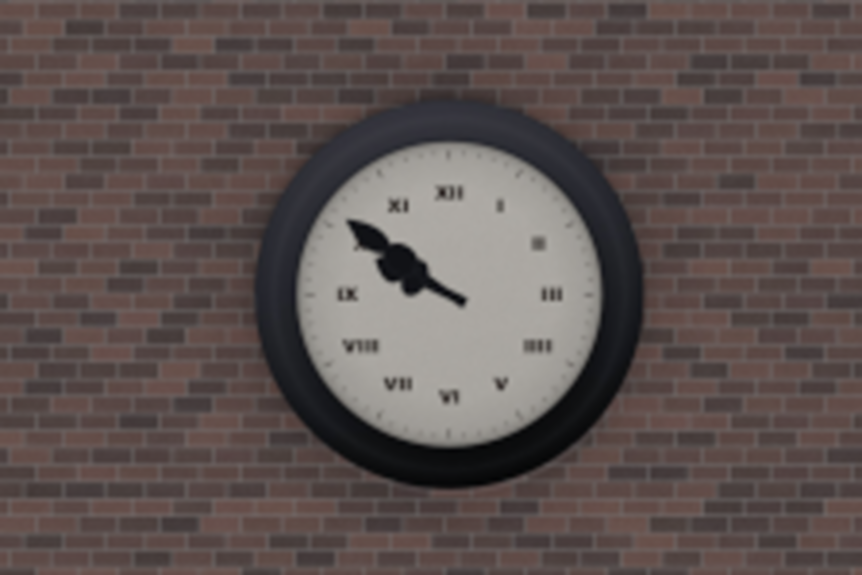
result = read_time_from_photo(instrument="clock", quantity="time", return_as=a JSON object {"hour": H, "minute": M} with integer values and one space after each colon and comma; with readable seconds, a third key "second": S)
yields {"hour": 9, "minute": 51}
